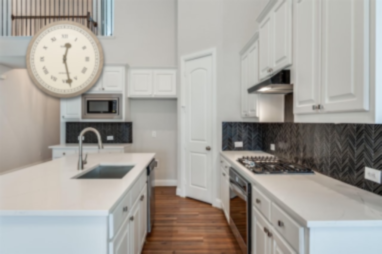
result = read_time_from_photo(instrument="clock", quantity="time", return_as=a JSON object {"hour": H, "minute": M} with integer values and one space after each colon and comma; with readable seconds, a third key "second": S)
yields {"hour": 12, "minute": 28}
